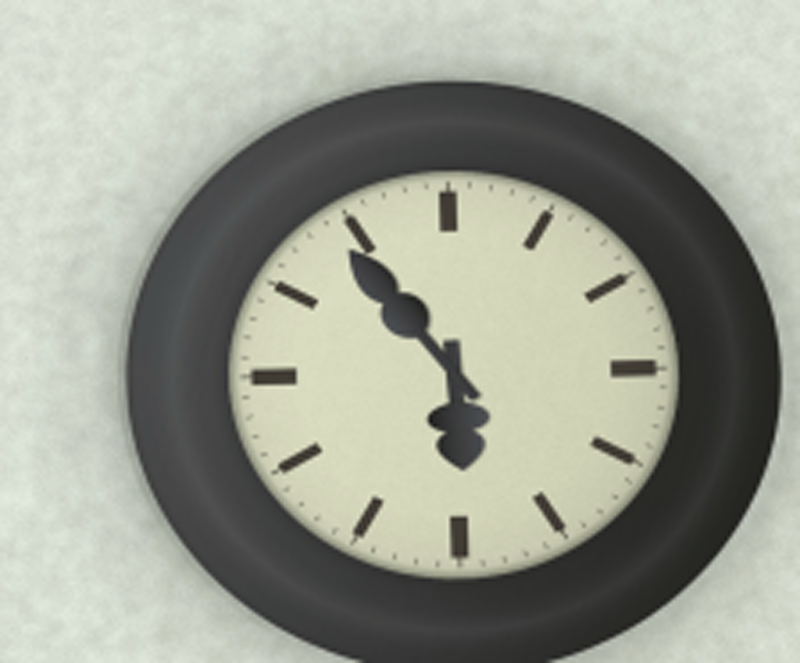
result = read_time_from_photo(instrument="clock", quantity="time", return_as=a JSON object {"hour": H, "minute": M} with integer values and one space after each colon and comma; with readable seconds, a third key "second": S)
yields {"hour": 5, "minute": 54}
